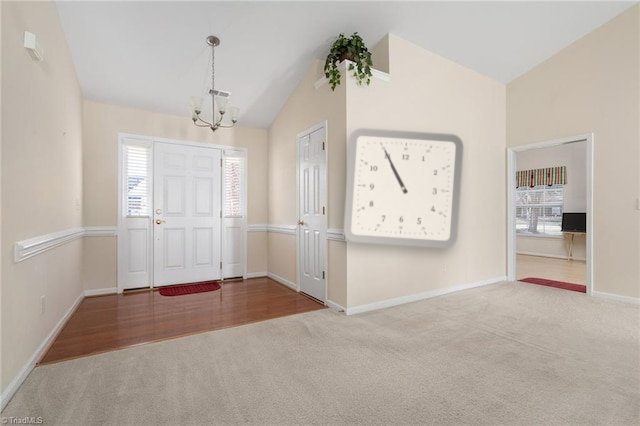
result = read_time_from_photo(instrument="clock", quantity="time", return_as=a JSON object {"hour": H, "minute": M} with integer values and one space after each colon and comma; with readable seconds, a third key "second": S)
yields {"hour": 10, "minute": 55}
